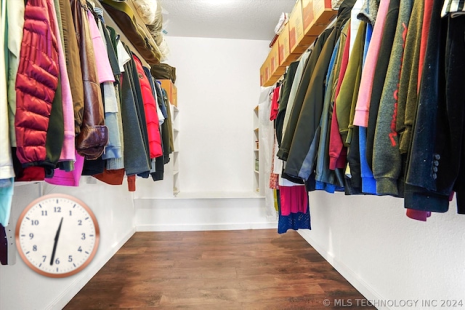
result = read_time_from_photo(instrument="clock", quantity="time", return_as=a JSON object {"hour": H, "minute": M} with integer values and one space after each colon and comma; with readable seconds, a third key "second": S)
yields {"hour": 12, "minute": 32}
